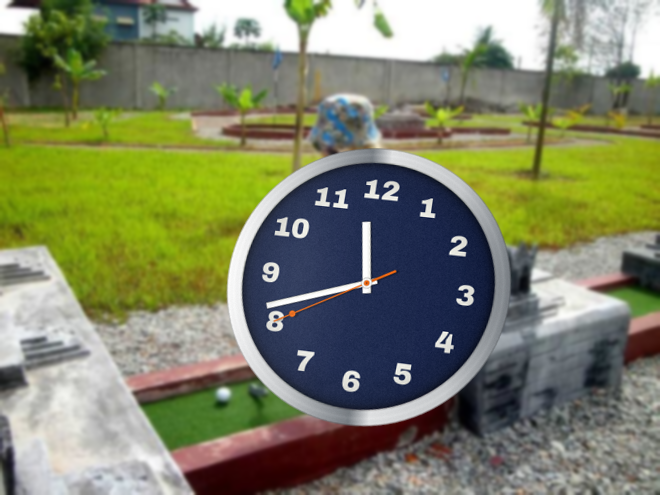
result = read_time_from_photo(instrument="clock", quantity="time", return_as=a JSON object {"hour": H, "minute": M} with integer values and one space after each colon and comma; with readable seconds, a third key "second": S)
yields {"hour": 11, "minute": 41, "second": 40}
